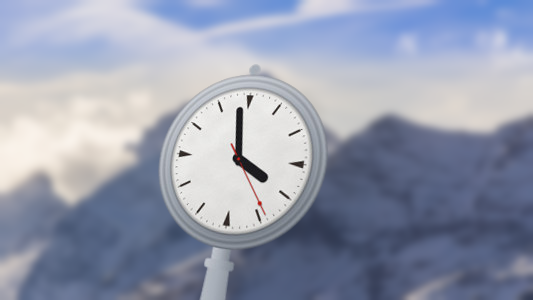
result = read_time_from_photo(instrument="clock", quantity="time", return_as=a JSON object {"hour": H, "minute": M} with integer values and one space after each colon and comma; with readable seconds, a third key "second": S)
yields {"hour": 3, "minute": 58, "second": 24}
